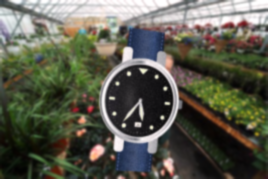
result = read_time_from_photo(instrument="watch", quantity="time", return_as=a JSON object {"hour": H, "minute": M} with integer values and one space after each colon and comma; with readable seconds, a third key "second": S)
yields {"hour": 5, "minute": 36}
